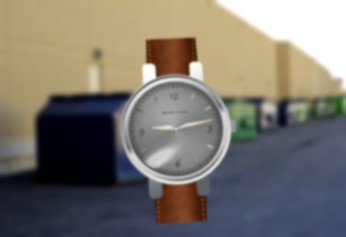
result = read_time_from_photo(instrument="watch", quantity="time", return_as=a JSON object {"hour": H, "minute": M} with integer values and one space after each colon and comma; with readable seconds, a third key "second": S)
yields {"hour": 9, "minute": 13}
